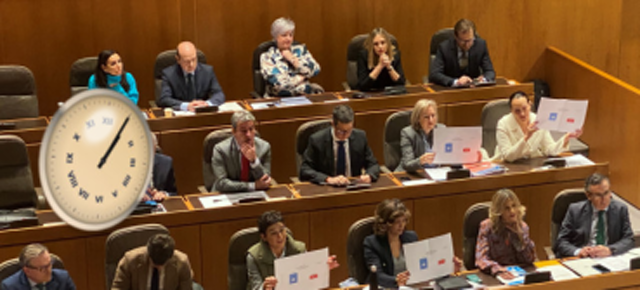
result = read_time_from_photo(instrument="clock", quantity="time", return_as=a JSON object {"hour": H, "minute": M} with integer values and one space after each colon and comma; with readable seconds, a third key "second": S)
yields {"hour": 1, "minute": 5}
